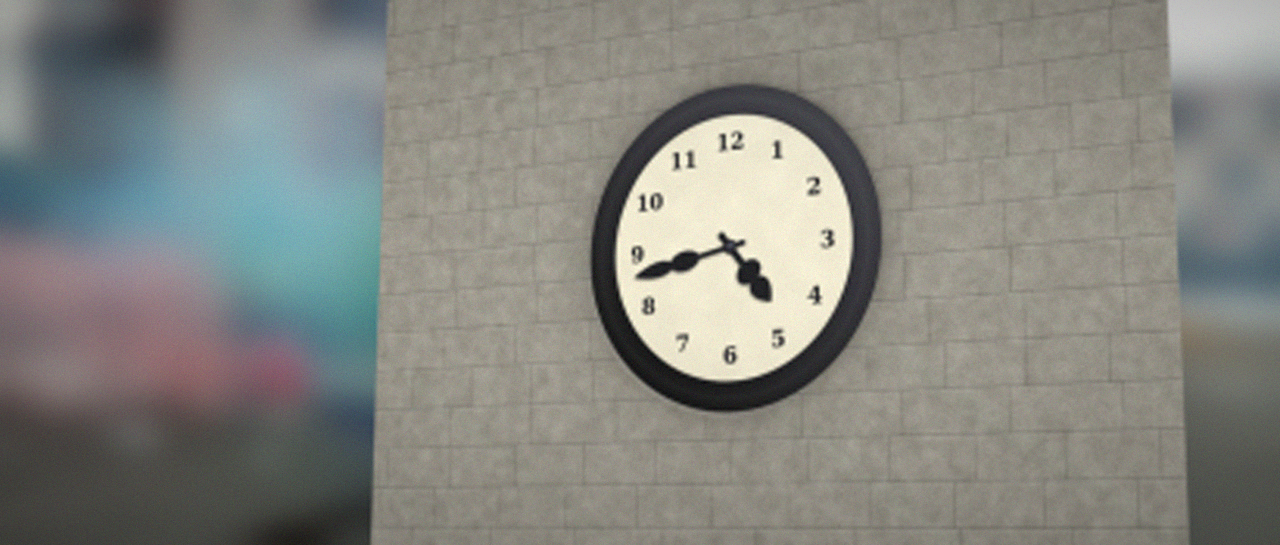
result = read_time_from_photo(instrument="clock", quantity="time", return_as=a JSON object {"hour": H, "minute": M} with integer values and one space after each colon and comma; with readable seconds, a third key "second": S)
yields {"hour": 4, "minute": 43}
